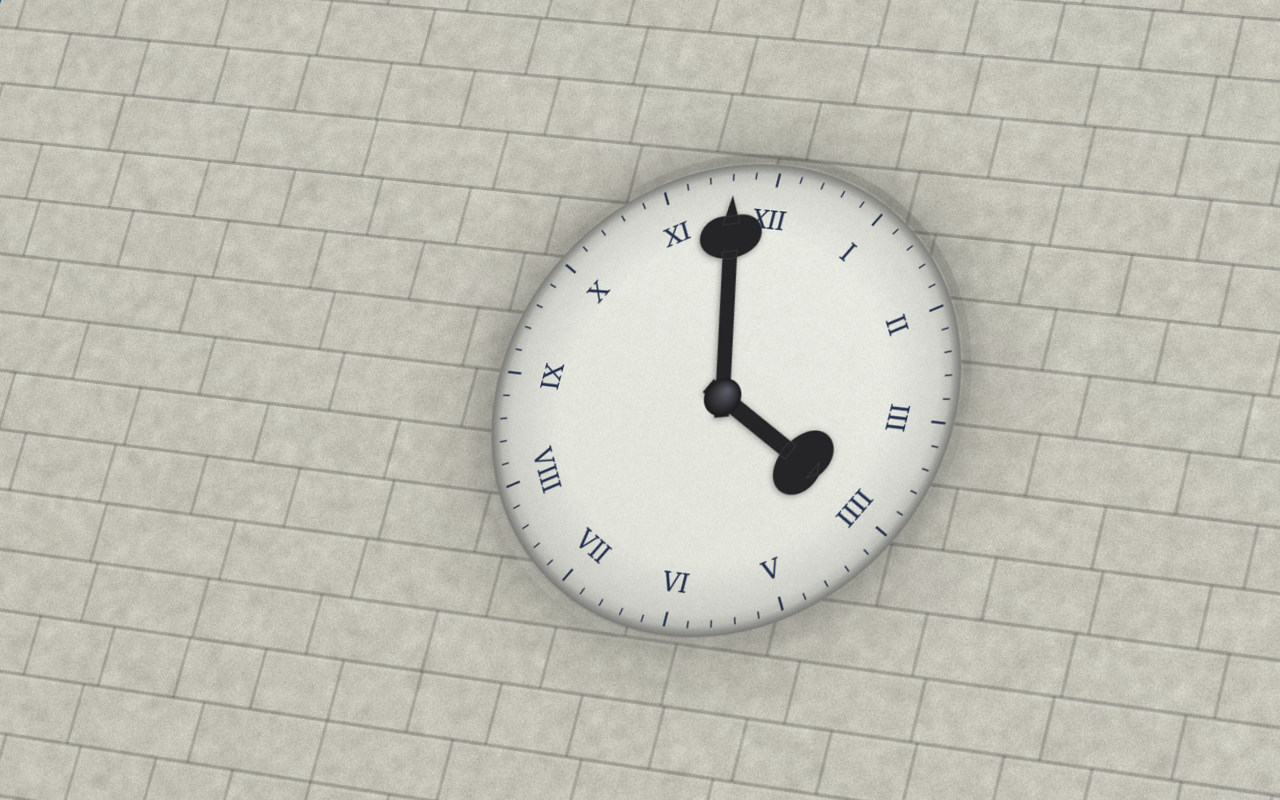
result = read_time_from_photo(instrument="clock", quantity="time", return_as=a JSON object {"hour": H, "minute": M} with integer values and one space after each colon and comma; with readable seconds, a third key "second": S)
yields {"hour": 3, "minute": 58}
